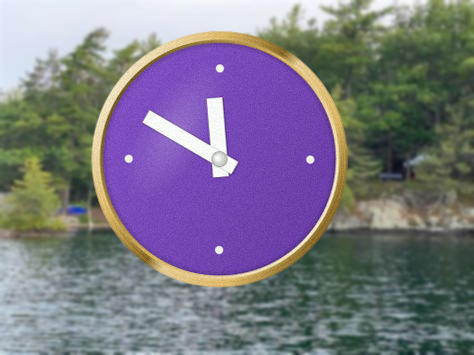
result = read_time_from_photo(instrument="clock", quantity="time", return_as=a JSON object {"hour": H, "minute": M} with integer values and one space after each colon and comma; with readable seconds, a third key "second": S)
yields {"hour": 11, "minute": 50}
